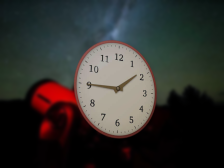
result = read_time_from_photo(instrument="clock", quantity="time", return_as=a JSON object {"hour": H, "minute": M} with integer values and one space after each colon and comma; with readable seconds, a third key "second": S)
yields {"hour": 1, "minute": 45}
